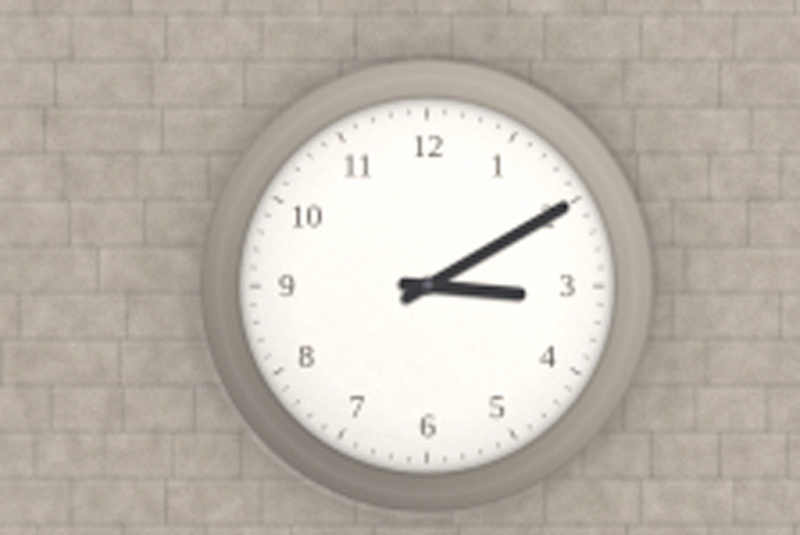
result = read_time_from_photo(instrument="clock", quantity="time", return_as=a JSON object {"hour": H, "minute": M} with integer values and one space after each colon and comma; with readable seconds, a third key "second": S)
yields {"hour": 3, "minute": 10}
